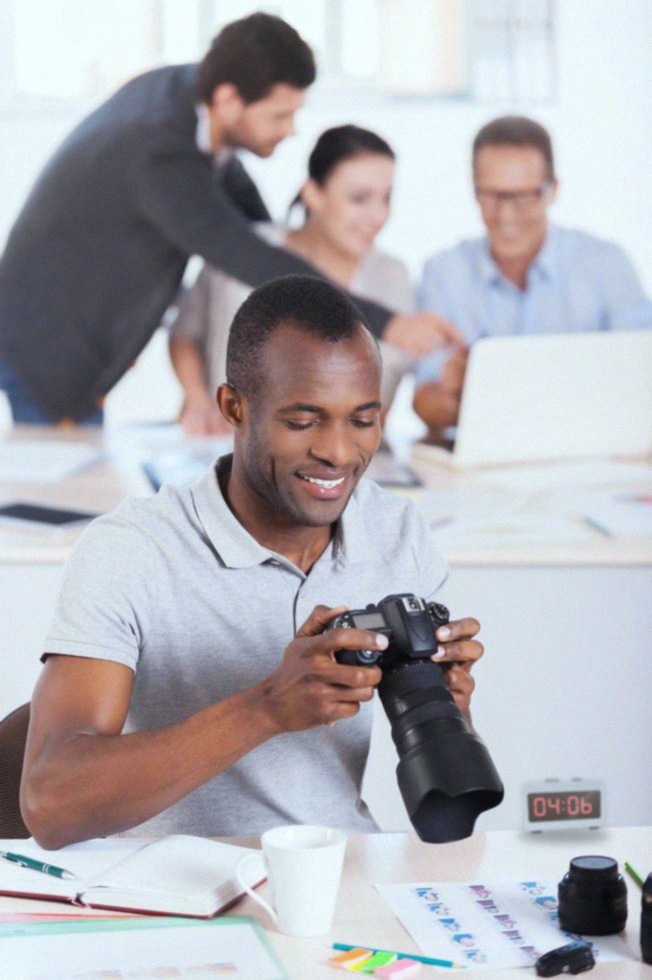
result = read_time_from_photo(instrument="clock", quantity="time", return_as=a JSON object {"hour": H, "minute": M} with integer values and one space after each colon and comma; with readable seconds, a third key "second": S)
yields {"hour": 4, "minute": 6}
